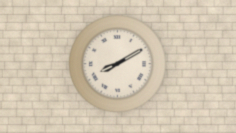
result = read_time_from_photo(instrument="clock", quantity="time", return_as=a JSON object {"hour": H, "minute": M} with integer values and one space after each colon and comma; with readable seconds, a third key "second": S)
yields {"hour": 8, "minute": 10}
